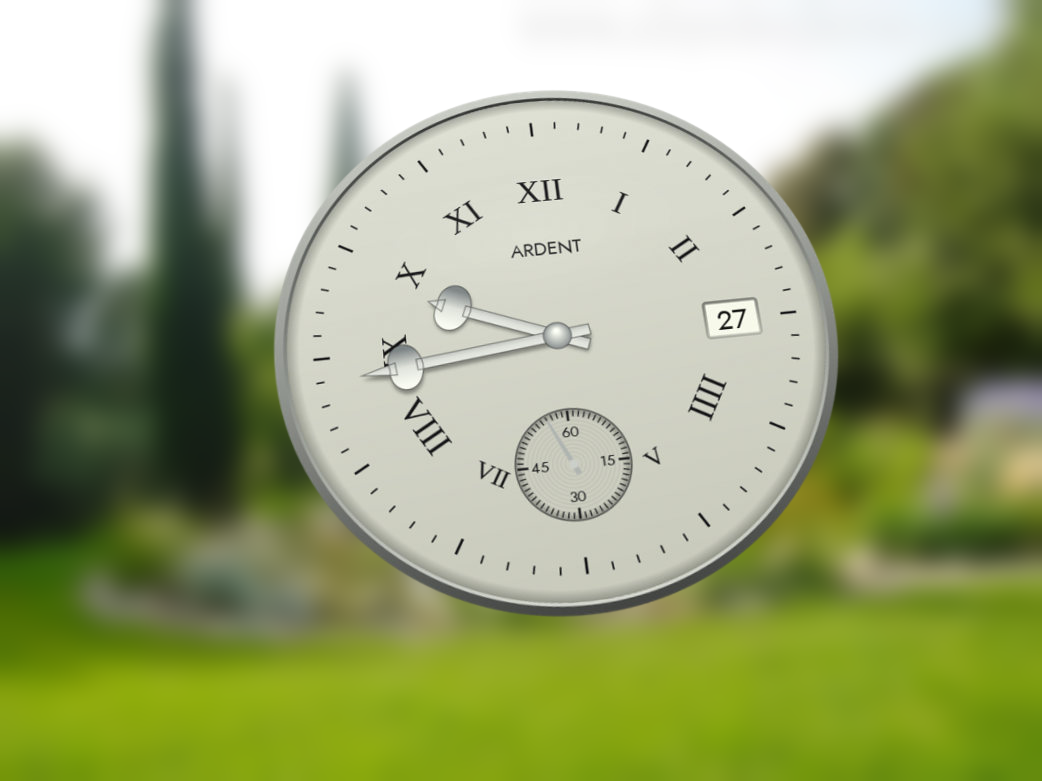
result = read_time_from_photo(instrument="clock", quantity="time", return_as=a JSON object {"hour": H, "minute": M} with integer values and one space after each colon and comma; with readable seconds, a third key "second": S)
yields {"hour": 9, "minute": 43, "second": 56}
